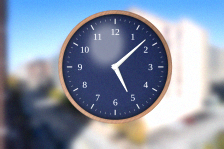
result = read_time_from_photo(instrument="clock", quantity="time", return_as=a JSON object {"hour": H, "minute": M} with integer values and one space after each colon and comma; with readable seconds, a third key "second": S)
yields {"hour": 5, "minute": 8}
